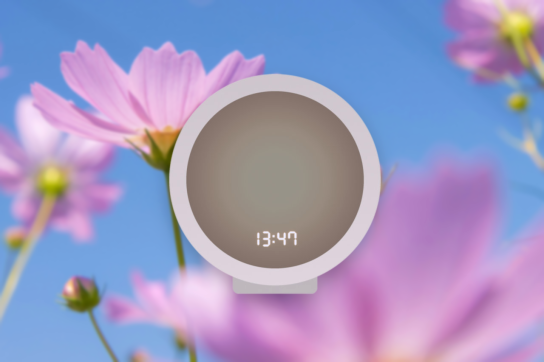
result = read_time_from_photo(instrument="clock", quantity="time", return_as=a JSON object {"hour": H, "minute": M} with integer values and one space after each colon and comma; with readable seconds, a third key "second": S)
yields {"hour": 13, "minute": 47}
